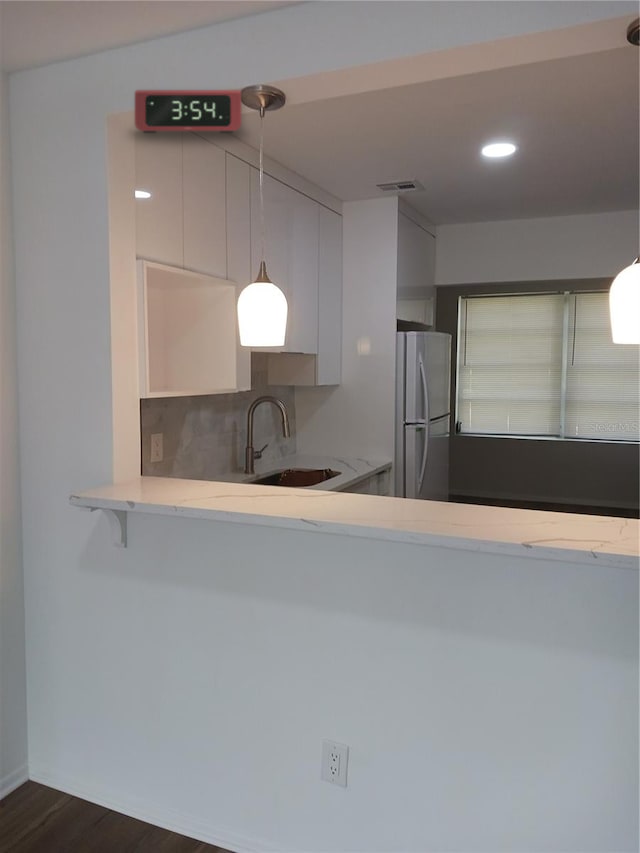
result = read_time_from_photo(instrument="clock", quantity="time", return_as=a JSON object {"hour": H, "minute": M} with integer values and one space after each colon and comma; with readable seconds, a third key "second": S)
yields {"hour": 3, "minute": 54}
